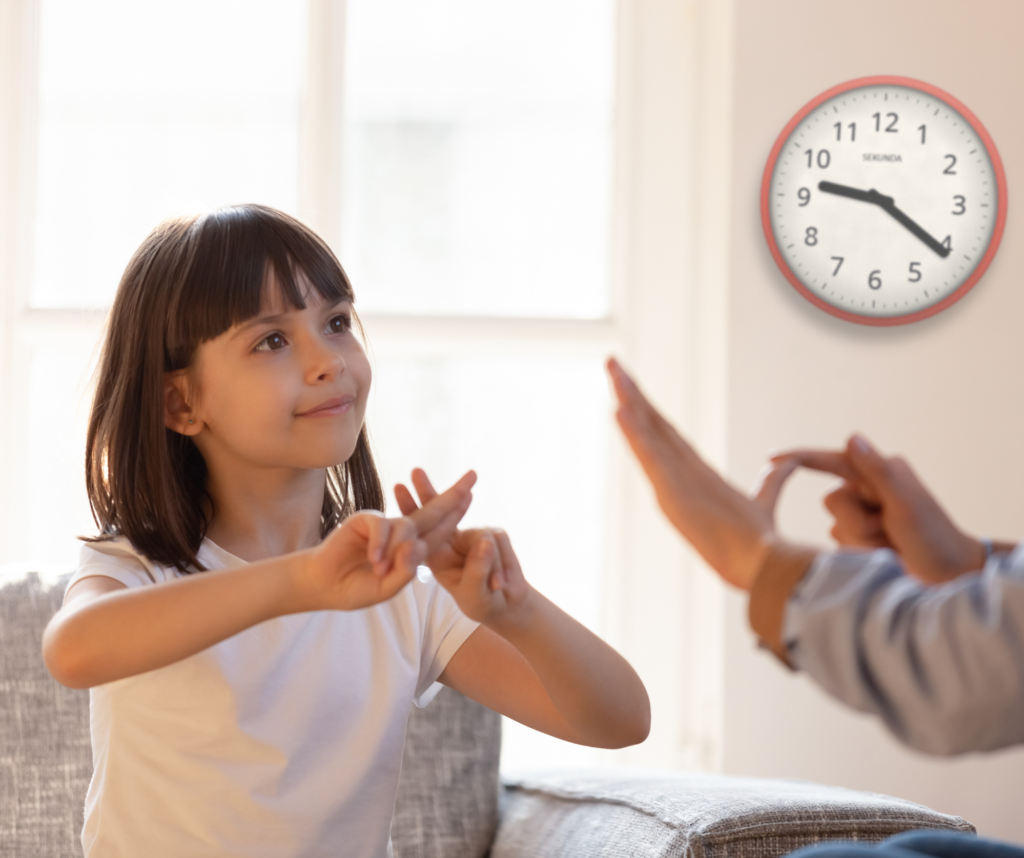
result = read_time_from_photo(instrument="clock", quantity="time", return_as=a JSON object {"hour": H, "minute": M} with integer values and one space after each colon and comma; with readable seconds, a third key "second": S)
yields {"hour": 9, "minute": 21}
